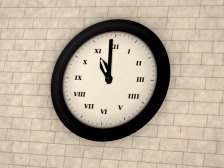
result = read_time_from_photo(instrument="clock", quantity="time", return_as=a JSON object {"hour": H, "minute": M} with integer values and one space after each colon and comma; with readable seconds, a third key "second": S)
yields {"hour": 10, "minute": 59}
